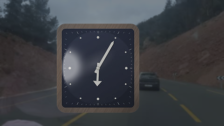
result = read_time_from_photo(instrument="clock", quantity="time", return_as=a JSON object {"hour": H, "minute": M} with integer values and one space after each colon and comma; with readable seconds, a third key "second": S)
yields {"hour": 6, "minute": 5}
